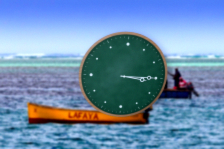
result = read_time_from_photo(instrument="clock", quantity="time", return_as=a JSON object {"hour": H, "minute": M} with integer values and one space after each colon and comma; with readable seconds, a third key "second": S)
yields {"hour": 3, "minute": 15}
